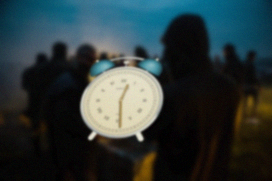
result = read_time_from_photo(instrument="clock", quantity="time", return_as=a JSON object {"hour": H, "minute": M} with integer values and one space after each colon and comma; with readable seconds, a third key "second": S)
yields {"hour": 12, "minute": 29}
